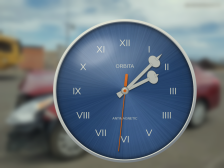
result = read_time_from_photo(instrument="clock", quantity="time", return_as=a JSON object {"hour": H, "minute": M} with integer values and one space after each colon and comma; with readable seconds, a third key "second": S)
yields {"hour": 2, "minute": 7, "second": 31}
